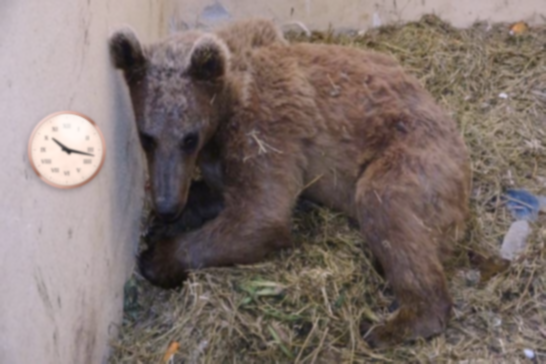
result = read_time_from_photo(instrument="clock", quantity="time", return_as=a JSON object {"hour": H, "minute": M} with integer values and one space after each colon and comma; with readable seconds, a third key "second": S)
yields {"hour": 10, "minute": 17}
